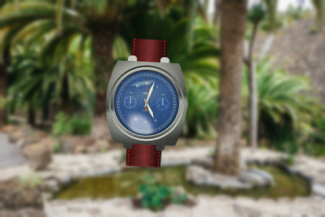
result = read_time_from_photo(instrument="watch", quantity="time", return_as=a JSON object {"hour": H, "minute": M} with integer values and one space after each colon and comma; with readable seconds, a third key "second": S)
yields {"hour": 5, "minute": 3}
